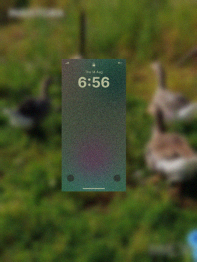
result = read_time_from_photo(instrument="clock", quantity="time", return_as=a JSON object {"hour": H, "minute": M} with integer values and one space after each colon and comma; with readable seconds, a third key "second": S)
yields {"hour": 6, "minute": 56}
